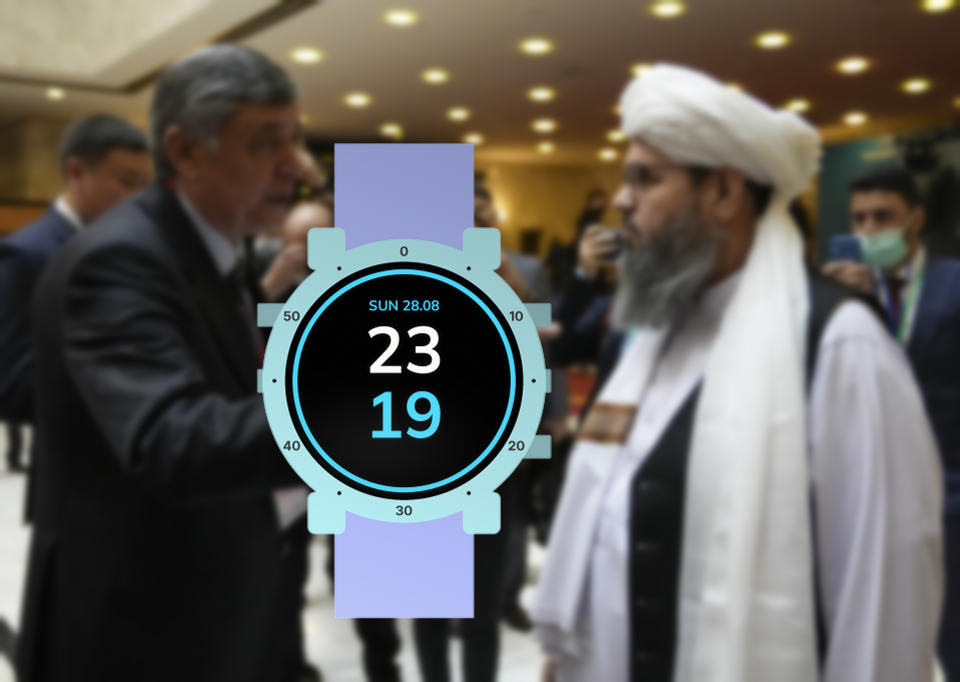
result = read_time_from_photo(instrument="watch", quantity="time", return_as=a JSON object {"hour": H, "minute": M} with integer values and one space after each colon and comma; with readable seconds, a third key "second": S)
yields {"hour": 23, "minute": 19}
